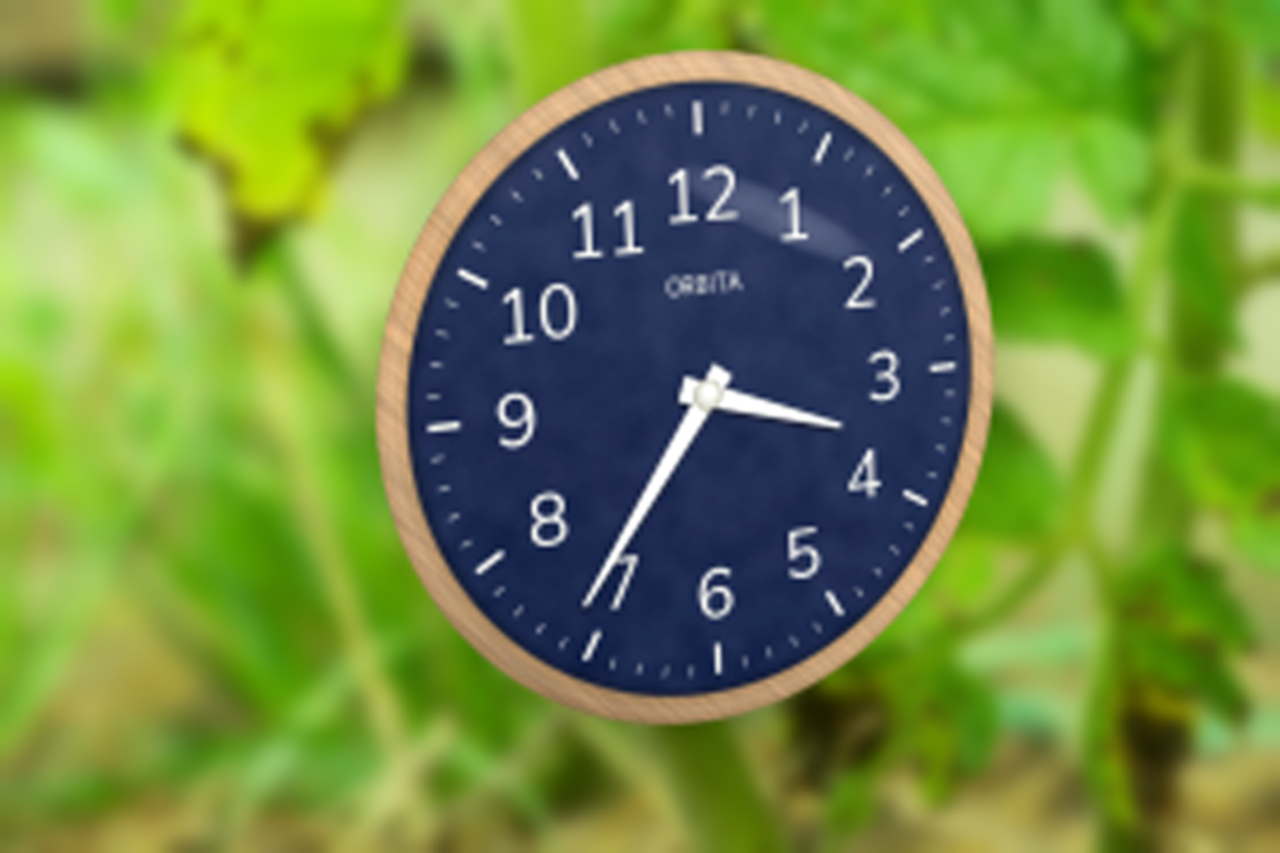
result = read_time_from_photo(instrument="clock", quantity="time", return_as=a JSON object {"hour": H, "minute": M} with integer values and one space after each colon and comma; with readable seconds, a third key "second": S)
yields {"hour": 3, "minute": 36}
